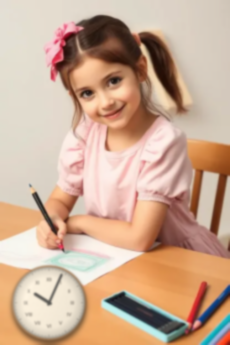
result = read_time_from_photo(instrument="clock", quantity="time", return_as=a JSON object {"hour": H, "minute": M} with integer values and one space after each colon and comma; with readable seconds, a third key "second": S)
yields {"hour": 10, "minute": 4}
